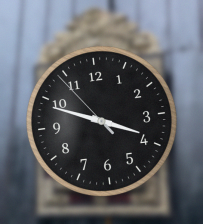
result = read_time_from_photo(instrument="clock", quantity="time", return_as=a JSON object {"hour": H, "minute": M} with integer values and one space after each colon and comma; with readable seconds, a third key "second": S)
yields {"hour": 3, "minute": 48, "second": 54}
